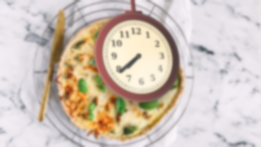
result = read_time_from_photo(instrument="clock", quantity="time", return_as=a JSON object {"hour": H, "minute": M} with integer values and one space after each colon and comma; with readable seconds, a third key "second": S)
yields {"hour": 7, "minute": 39}
